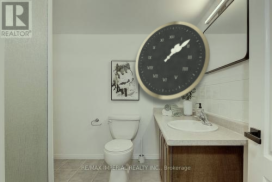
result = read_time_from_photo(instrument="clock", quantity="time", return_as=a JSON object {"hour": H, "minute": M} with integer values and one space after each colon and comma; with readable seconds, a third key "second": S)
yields {"hour": 1, "minute": 8}
